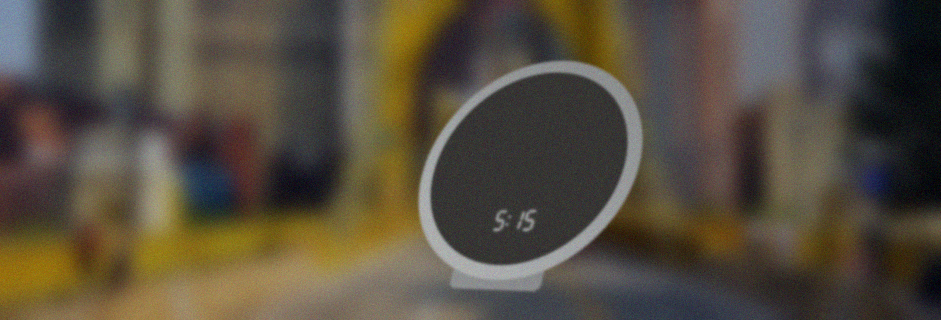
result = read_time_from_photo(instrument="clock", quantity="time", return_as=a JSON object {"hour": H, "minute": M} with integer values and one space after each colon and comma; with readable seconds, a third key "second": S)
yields {"hour": 5, "minute": 15}
